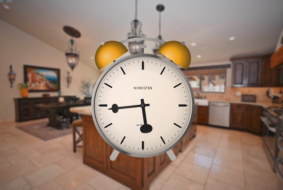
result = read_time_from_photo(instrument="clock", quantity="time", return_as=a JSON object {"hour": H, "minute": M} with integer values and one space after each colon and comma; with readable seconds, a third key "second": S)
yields {"hour": 5, "minute": 44}
